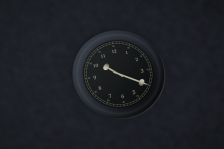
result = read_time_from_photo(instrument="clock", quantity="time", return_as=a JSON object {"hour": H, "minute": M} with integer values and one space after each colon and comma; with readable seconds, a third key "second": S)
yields {"hour": 10, "minute": 20}
